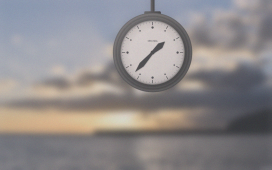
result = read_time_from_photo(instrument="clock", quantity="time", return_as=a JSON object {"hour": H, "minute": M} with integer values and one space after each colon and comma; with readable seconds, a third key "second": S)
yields {"hour": 1, "minute": 37}
